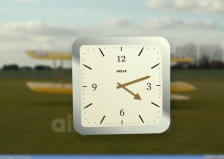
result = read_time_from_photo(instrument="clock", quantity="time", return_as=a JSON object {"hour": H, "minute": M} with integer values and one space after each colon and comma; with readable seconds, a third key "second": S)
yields {"hour": 4, "minute": 12}
